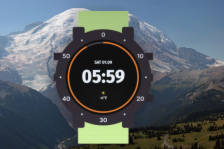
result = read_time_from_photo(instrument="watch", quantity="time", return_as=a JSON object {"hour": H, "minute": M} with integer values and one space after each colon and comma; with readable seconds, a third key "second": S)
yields {"hour": 5, "minute": 59}
